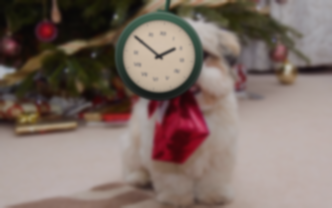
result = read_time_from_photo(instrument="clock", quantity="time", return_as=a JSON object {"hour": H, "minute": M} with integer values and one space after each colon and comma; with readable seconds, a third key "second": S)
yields {"hour": 1, "minute": 50}
